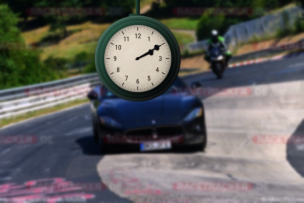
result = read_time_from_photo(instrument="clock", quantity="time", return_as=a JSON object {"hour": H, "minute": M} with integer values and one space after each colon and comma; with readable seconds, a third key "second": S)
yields {"hour": 2, "minute": 10}
